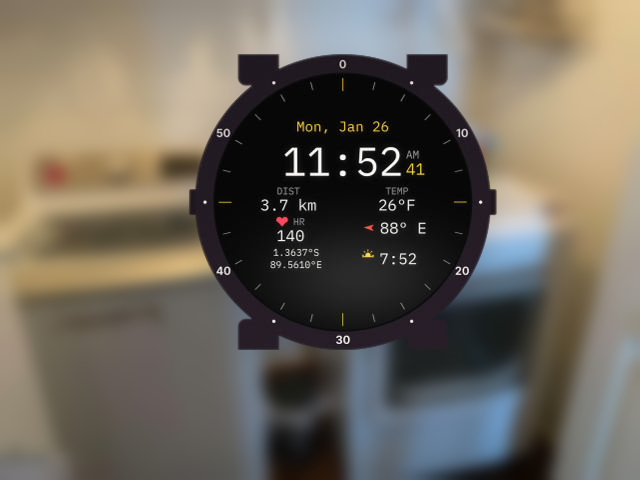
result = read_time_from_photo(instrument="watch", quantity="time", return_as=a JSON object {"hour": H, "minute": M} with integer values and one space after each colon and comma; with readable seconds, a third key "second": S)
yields {"hour": 11, "minute": 52, "second": 41}
